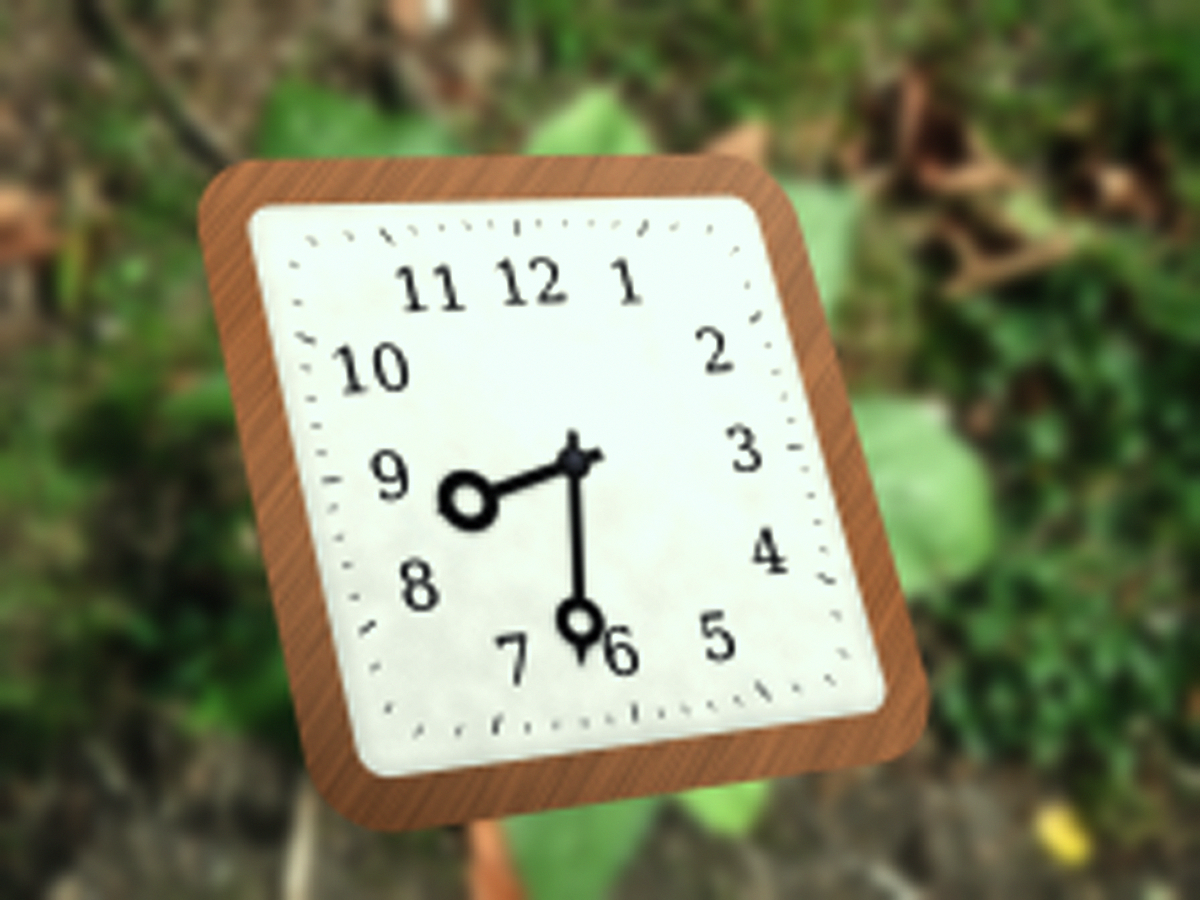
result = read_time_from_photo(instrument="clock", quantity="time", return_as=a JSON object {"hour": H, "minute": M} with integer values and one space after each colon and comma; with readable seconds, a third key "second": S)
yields {"hour": 8, "minute": 32}
